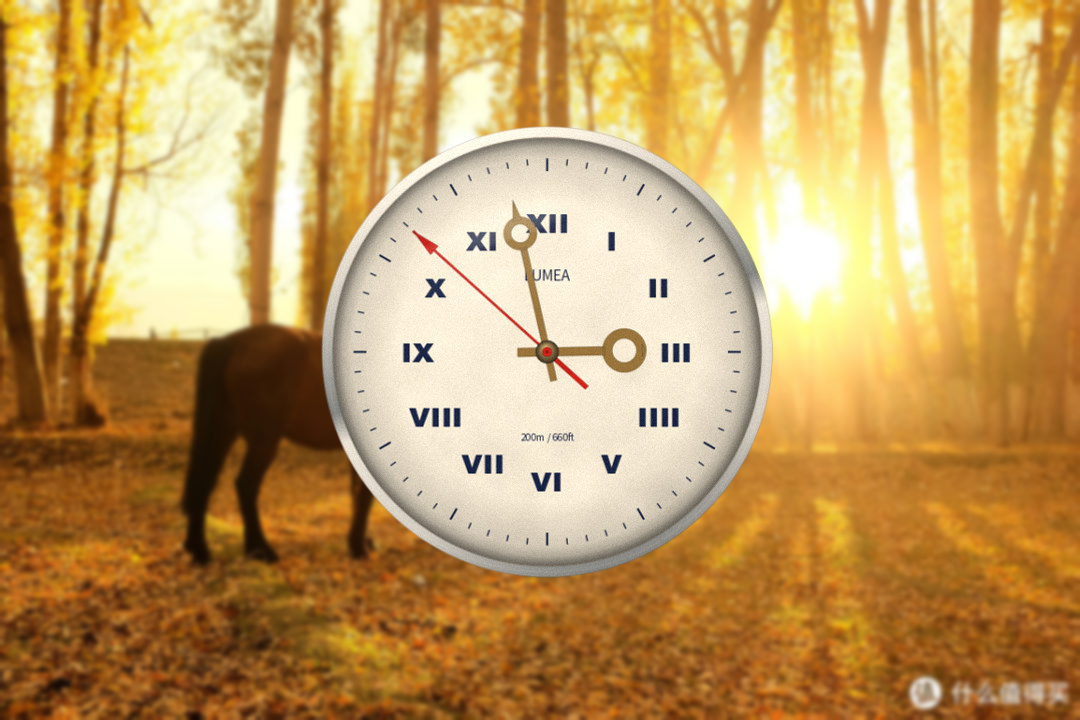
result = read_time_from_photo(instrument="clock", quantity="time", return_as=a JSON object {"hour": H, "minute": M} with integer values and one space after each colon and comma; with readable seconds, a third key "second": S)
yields {"hour": 2, "minute": 57, "second": 52}
